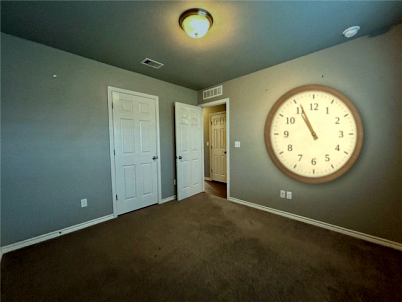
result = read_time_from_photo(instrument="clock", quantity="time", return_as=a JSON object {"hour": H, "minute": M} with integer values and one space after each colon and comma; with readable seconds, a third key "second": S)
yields {"hour": 10, "minute": 56}
